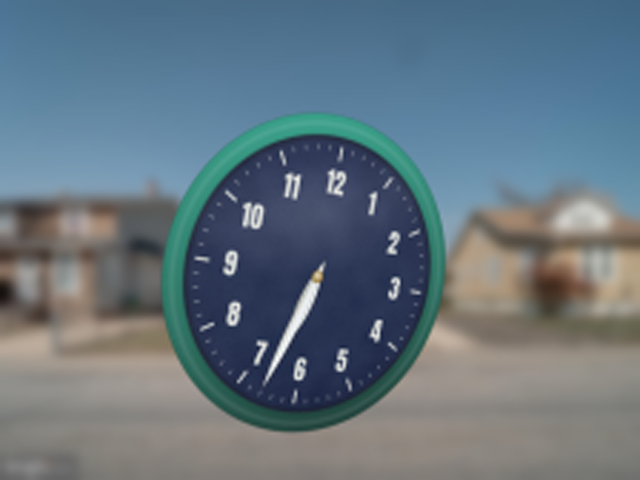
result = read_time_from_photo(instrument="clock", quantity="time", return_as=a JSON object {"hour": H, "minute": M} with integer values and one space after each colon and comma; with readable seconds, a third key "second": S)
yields {"hour": 6, "minute": 33}
